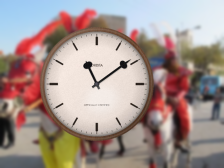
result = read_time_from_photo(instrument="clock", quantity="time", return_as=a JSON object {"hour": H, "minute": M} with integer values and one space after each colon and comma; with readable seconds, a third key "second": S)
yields {"hour": 11, "minute": 9}
